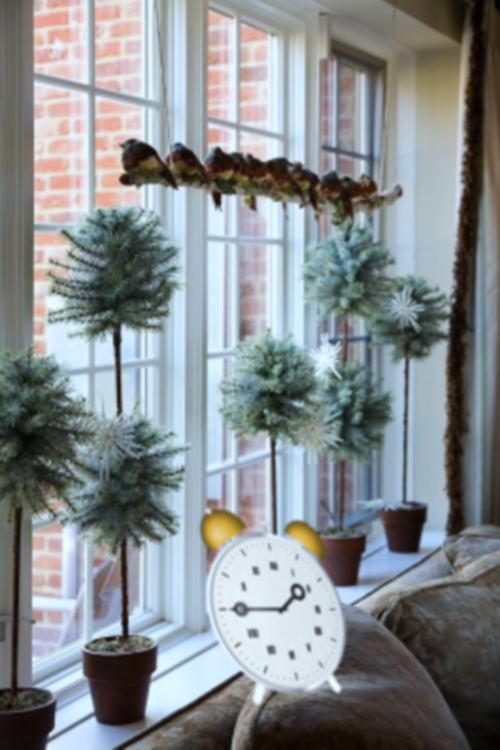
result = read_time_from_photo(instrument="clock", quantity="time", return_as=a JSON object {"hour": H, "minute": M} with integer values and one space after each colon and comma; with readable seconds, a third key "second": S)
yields {"hour": 1, "minute": 45}
